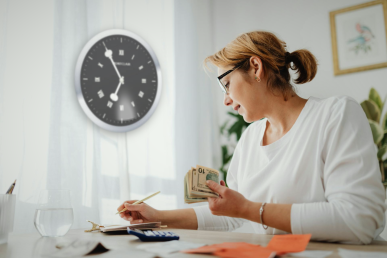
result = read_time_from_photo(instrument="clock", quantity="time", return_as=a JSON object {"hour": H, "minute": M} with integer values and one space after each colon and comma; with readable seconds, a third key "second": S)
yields {"hour": 6, "minute": 55}
